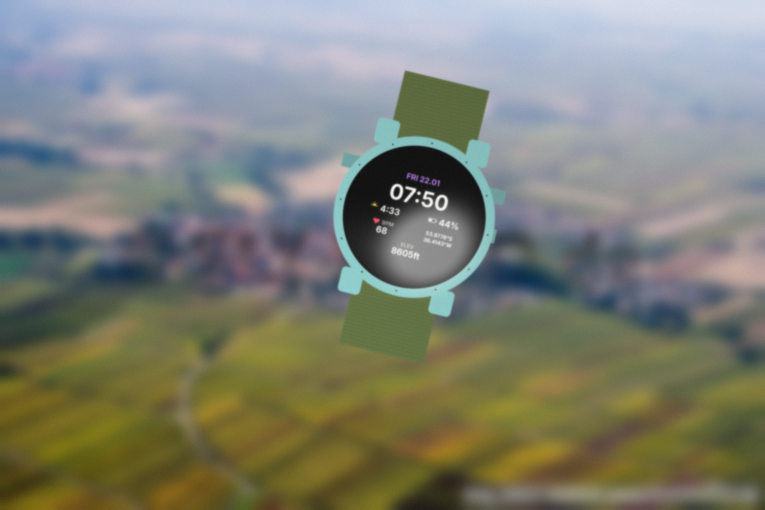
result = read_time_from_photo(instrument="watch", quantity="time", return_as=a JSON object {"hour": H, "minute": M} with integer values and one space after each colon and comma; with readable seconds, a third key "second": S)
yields {"hour": 7, "minute": 50}
